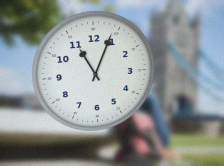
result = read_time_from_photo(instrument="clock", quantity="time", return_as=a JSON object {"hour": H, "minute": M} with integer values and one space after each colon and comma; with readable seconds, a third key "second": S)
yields {"hour": 11, "minute": 4}
